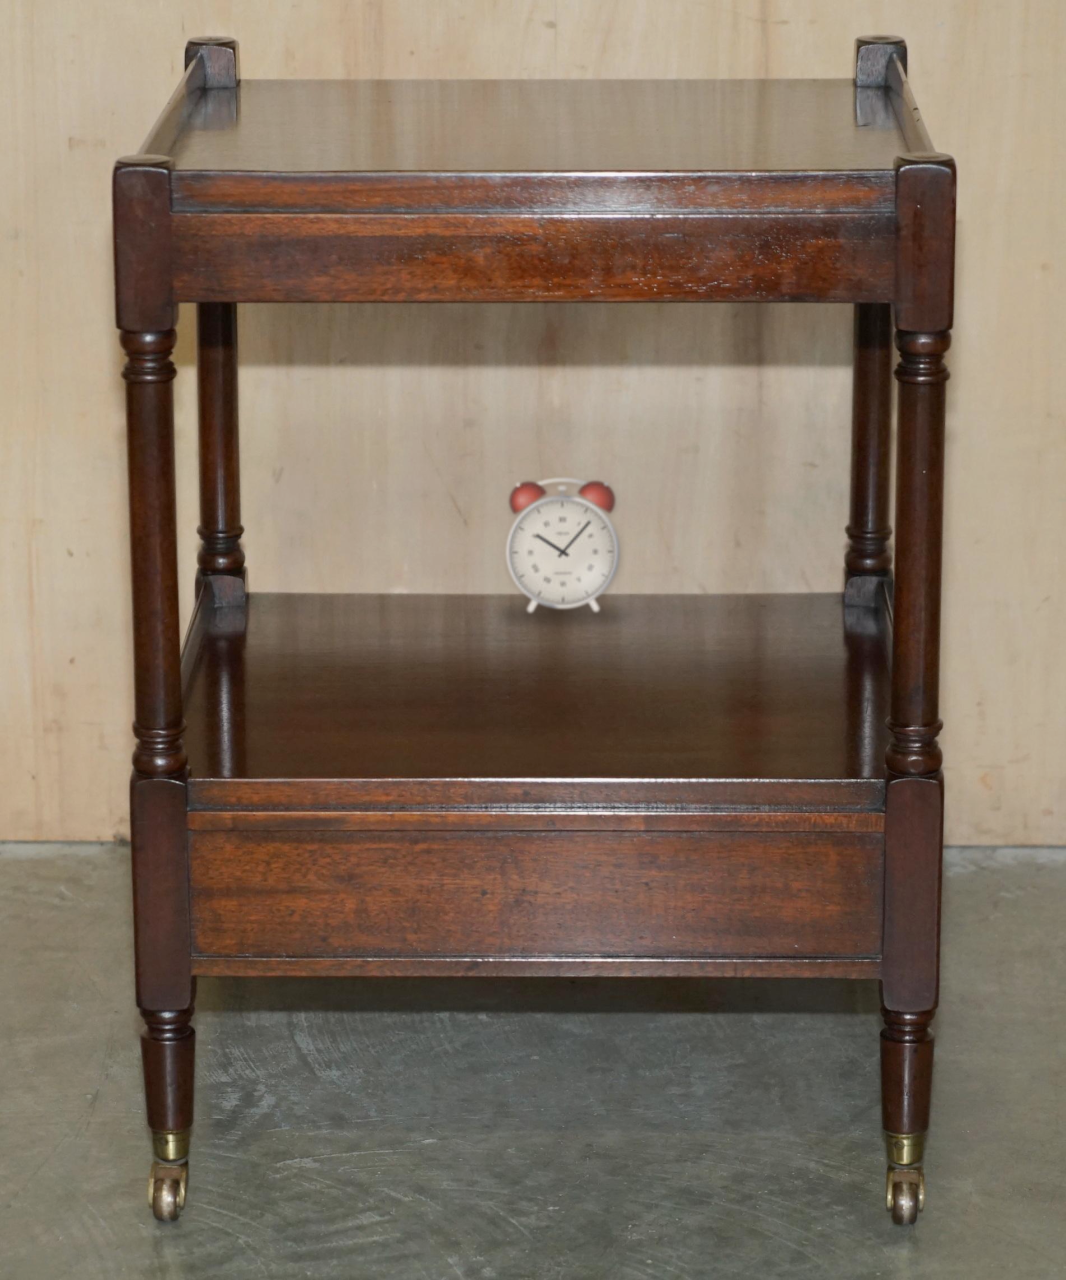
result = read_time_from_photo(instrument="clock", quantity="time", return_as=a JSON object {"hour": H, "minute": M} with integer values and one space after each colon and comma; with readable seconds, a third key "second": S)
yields {"hour": 10, "minute": 7}
